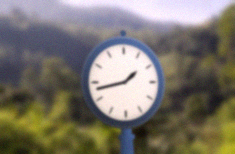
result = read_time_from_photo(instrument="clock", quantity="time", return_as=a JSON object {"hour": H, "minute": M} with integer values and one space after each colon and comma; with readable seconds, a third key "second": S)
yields {"hour": 1, "minute": 43}
